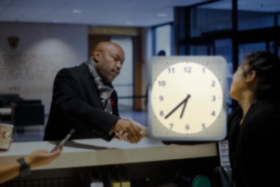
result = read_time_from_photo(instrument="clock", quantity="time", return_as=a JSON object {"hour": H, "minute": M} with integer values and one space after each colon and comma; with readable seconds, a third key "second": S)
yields {"hour": 6, "minute": 38}
